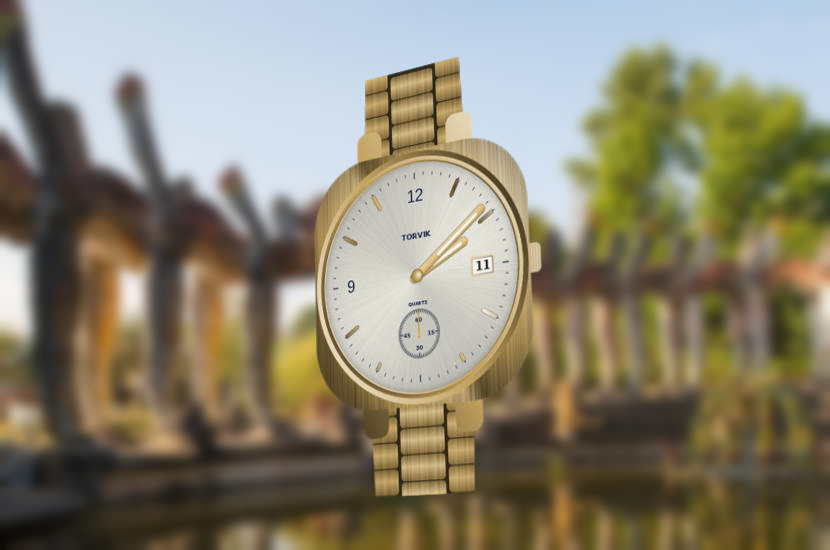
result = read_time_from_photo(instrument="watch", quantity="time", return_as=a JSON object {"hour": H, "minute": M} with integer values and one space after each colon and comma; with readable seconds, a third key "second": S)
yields {"hour": 2, "minute": 9}
